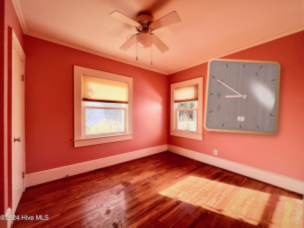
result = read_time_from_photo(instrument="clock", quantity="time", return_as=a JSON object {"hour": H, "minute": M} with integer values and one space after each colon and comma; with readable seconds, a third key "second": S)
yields {"hour": 8, "minute": 50}
